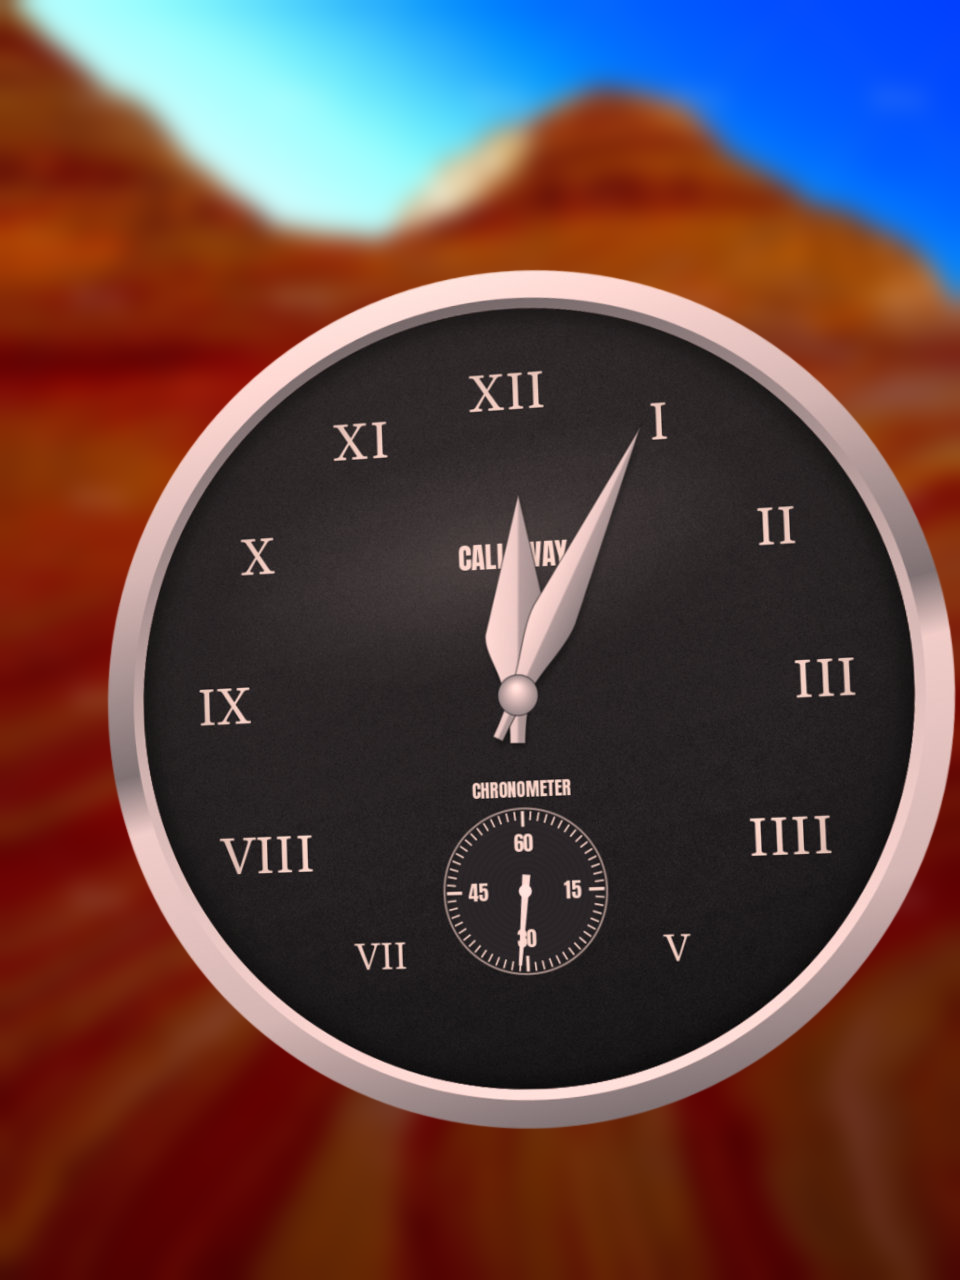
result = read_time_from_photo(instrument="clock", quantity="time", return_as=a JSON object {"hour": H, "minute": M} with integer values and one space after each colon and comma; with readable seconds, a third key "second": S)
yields {"hour": 12, "minute": 4, "second": 31}
